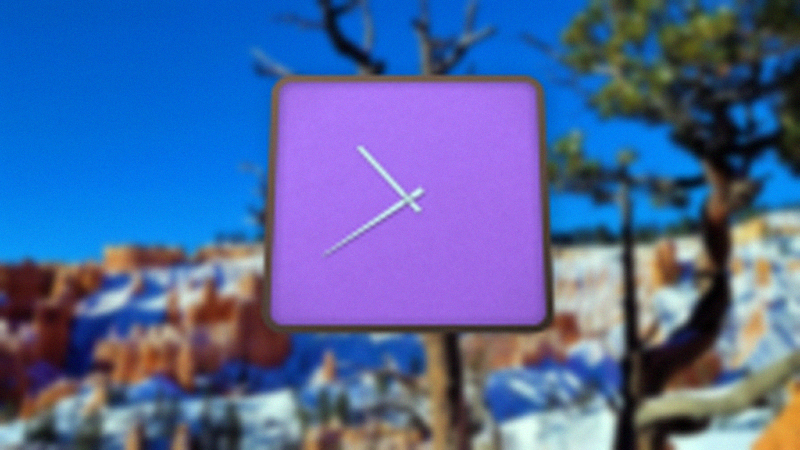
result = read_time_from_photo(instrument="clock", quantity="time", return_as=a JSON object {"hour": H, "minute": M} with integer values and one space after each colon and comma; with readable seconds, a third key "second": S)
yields {"hour": 10, "minute": 39}
